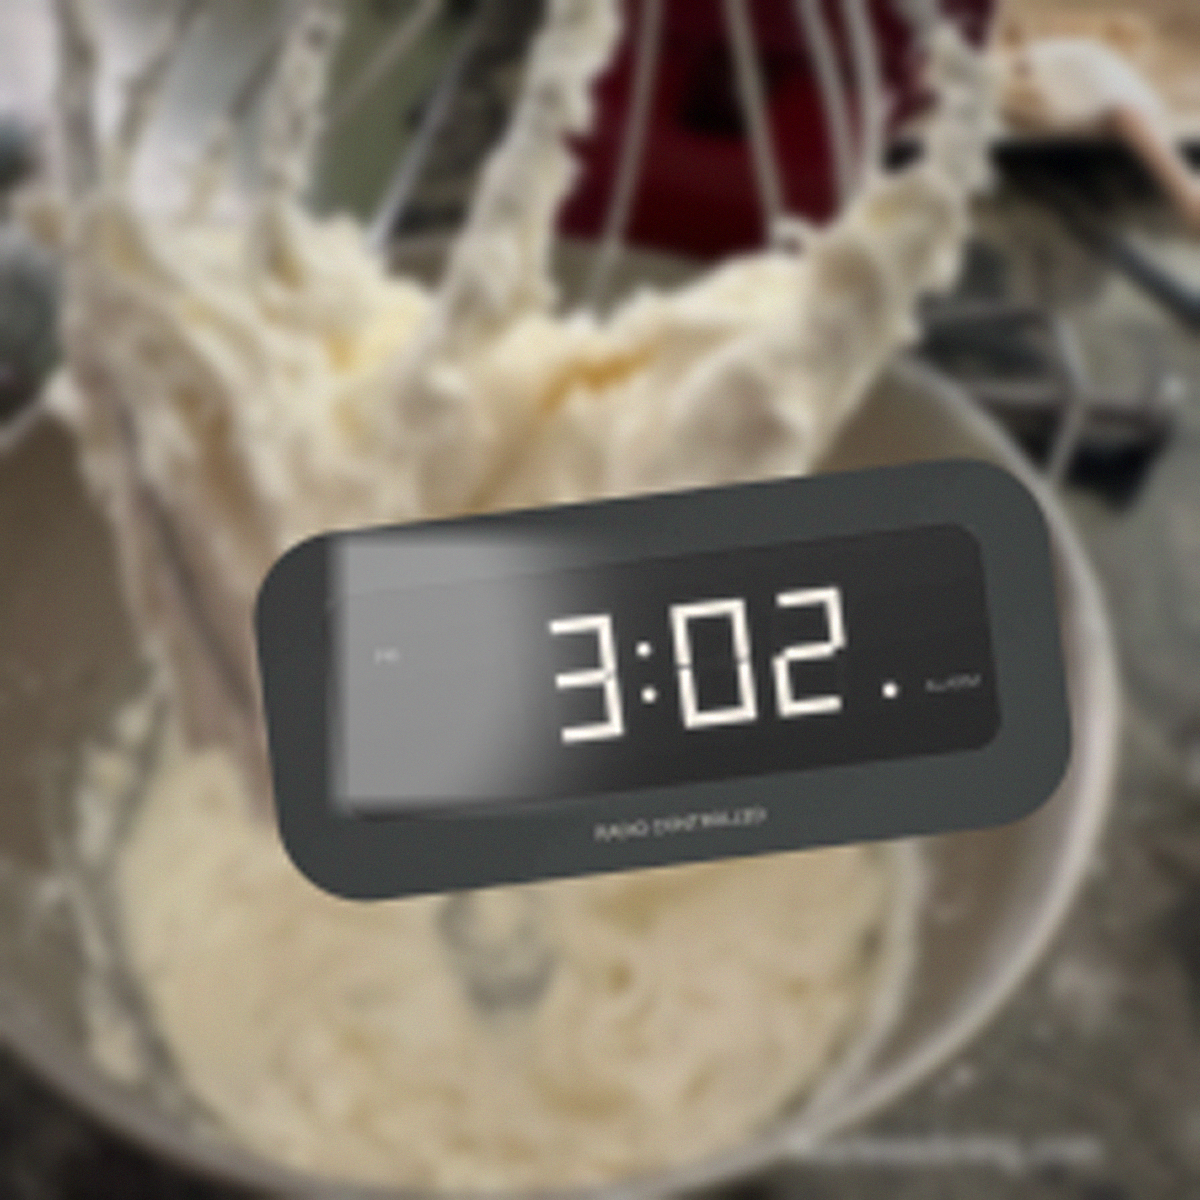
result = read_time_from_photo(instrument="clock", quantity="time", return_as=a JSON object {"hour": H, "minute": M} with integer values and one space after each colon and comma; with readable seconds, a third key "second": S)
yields {"hour": 3, "minute": 2}
